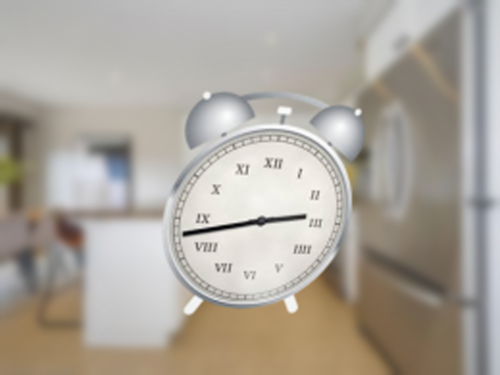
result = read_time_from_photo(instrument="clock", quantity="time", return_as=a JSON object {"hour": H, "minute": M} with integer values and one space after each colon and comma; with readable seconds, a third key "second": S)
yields {"hour": 2, "minute": 43}
